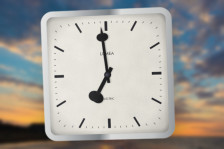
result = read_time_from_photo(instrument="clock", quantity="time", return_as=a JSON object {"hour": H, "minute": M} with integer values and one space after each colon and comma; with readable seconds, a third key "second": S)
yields {"hour": 6, "minute": 59}
